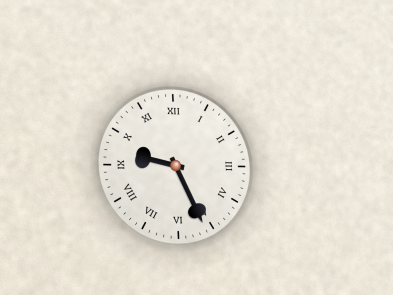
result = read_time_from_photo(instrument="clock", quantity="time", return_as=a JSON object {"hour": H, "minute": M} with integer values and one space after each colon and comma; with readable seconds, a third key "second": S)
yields {"hour": 9, "minute": 26}
